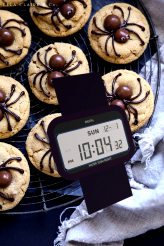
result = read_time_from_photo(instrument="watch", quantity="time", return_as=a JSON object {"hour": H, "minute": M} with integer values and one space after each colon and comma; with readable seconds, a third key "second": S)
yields {"hour": 10, "minute": 4, "second": 32}
